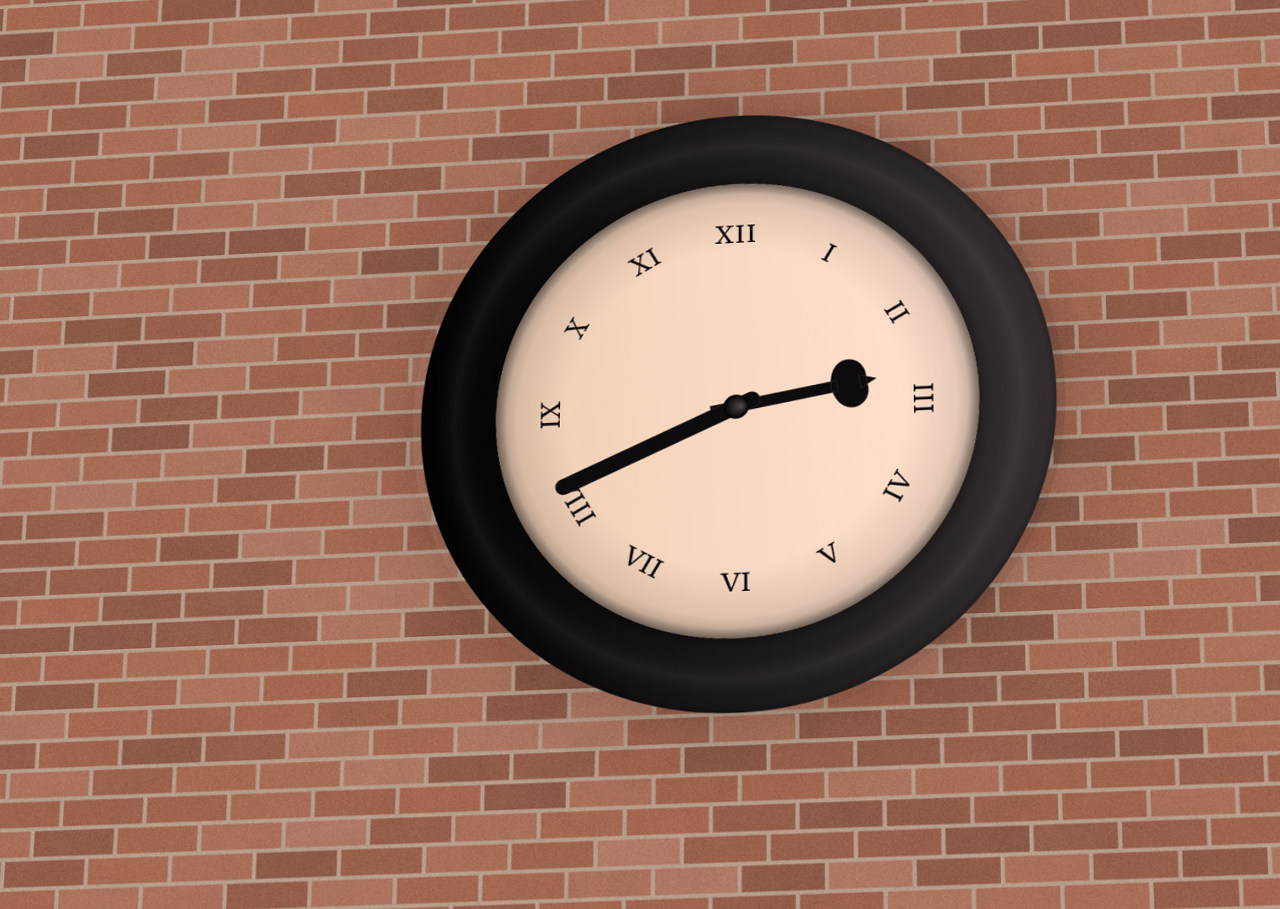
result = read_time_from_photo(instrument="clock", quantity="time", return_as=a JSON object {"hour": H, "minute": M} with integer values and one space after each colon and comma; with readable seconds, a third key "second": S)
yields {"hour": 2, "minute": 41}
